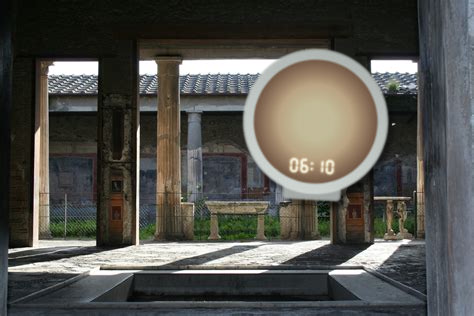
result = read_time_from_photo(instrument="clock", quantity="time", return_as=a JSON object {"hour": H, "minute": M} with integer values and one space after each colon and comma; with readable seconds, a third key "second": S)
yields {"hour": 6, "minute": 10}
